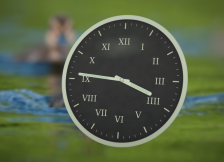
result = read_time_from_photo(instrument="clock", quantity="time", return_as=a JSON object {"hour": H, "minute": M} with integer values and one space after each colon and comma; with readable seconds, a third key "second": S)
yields {"hour": 3, "minute": 46}
